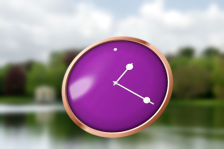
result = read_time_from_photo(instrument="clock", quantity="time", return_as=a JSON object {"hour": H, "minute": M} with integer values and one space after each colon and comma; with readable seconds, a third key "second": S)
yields {"hour": 1, "minute": 21}
